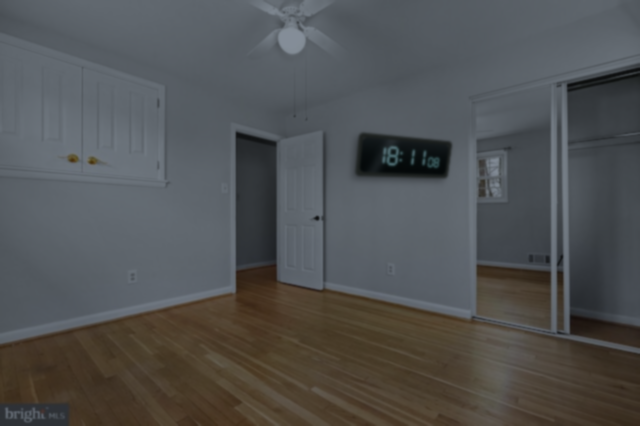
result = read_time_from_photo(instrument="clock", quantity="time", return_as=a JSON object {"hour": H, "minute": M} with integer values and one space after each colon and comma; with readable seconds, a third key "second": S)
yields {"hour": 18, "minute": 11}
